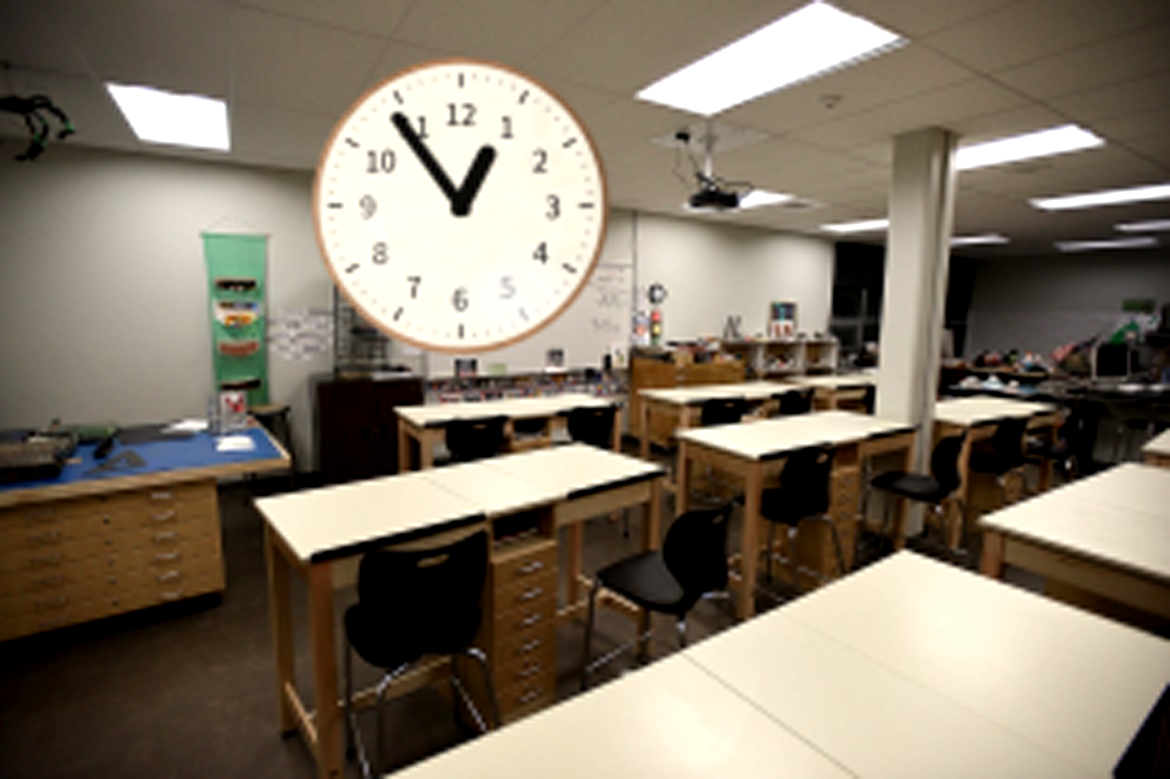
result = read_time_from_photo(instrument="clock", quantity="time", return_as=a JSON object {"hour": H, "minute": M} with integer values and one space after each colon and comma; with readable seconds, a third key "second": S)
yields {"hour": 12, "minute": 54}
